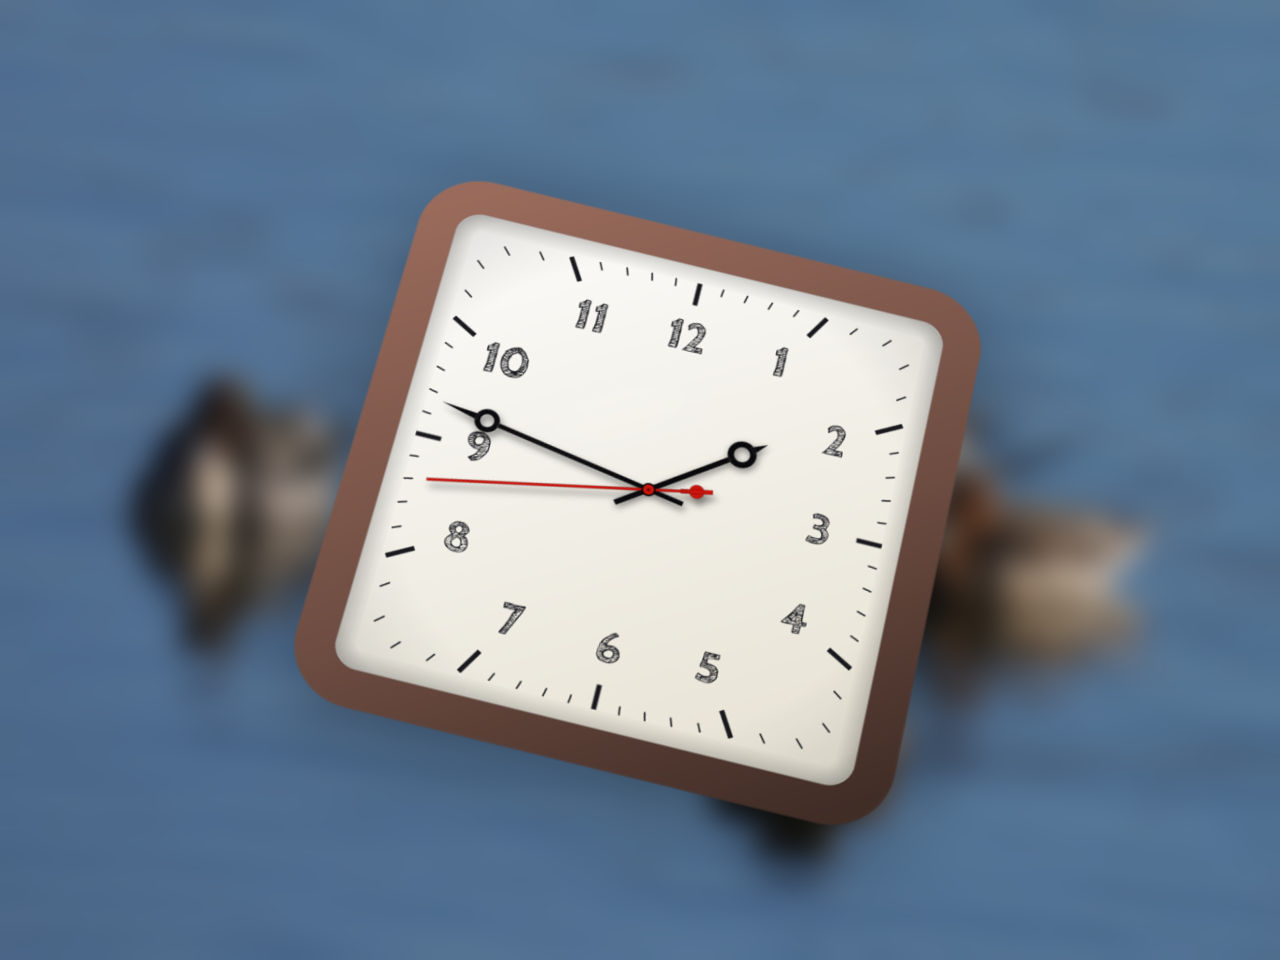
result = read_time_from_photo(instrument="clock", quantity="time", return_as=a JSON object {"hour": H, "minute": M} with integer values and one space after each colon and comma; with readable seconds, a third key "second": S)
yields {"hour": 1, "minute": 46, "second": 43}
